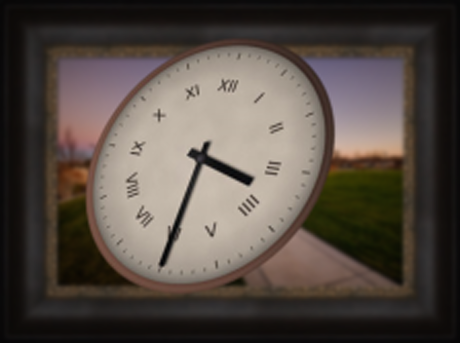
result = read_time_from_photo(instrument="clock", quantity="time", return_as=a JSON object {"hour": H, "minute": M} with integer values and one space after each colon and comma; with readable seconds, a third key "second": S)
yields {"hour": 3, "minute": 30}
